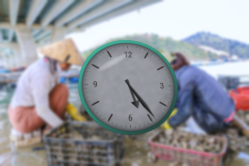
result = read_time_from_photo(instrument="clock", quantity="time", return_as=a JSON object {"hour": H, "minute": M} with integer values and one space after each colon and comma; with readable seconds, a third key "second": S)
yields {"hour": 5, "minute": 24}
